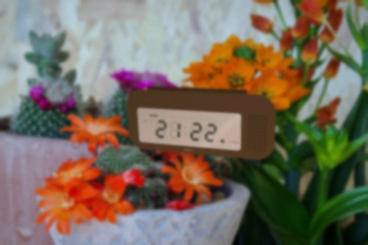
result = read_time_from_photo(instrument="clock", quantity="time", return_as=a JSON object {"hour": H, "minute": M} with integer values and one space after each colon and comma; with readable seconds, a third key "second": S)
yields {"hour": 21, "minute": 22}
